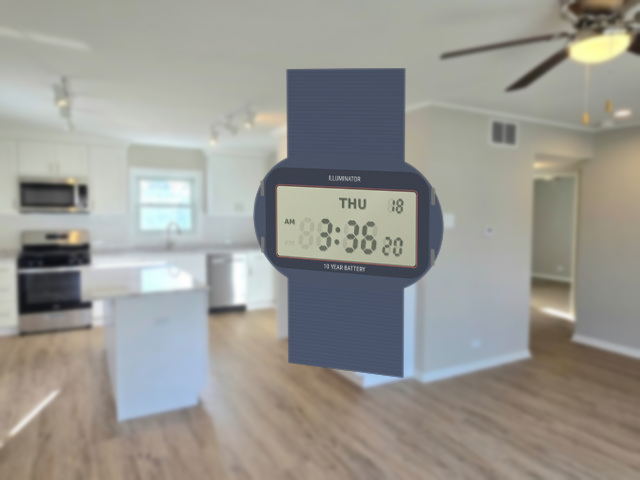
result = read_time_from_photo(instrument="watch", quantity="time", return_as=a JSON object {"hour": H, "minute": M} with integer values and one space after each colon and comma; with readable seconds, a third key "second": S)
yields {"hour": 3, "minute": 36, "second": 20}
